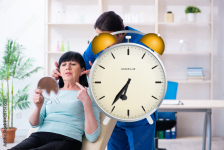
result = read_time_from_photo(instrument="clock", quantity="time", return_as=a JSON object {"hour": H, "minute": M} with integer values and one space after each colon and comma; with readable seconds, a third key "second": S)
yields {"hour": 6, "minute": 36}
